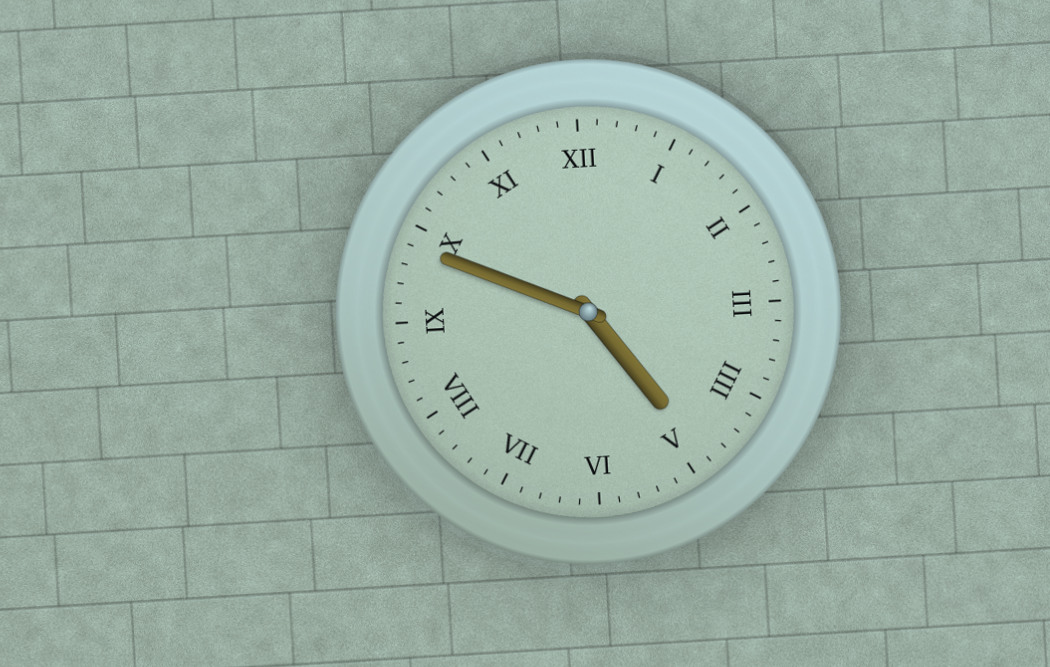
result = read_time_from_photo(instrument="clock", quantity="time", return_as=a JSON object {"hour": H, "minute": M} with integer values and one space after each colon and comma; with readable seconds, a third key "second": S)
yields {"hour": 4, "minute": 49}
